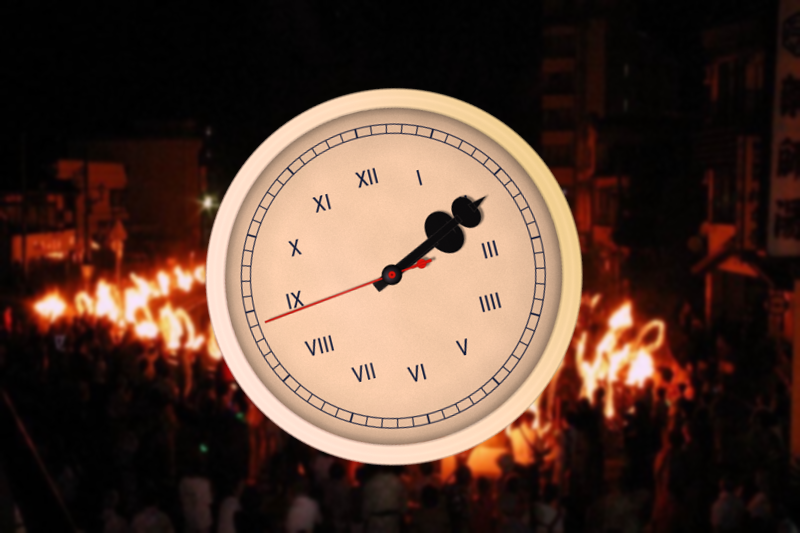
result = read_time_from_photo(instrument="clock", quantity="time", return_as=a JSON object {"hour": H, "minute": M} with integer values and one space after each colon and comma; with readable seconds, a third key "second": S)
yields {"hour": 2, "minute": 10, "second": 44}
